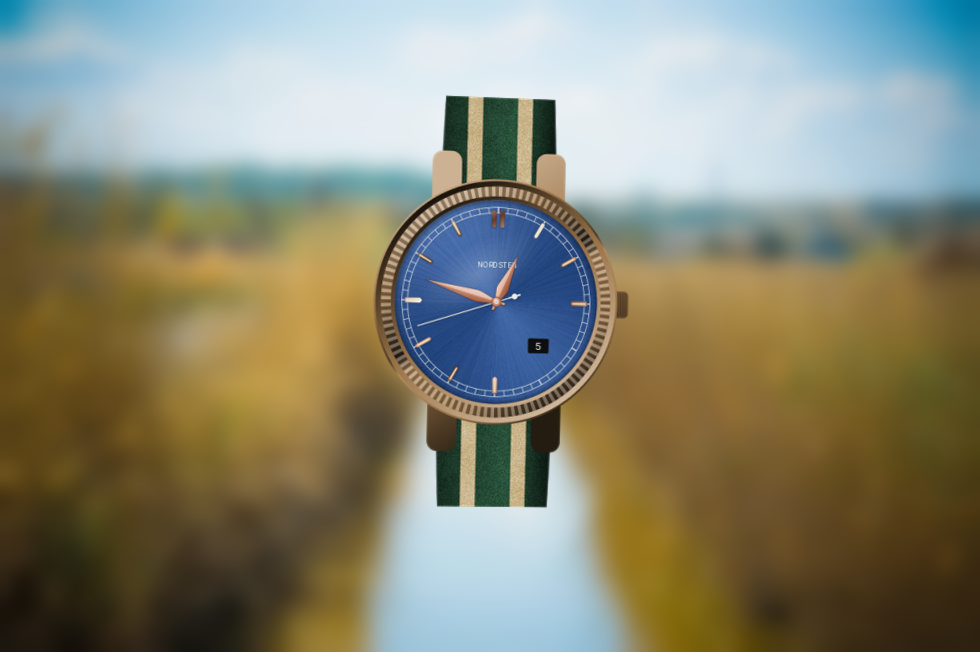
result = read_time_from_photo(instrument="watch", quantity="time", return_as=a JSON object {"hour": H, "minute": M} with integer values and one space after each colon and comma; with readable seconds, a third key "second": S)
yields {"hour": 12, "minute": 47, "second": 42}
